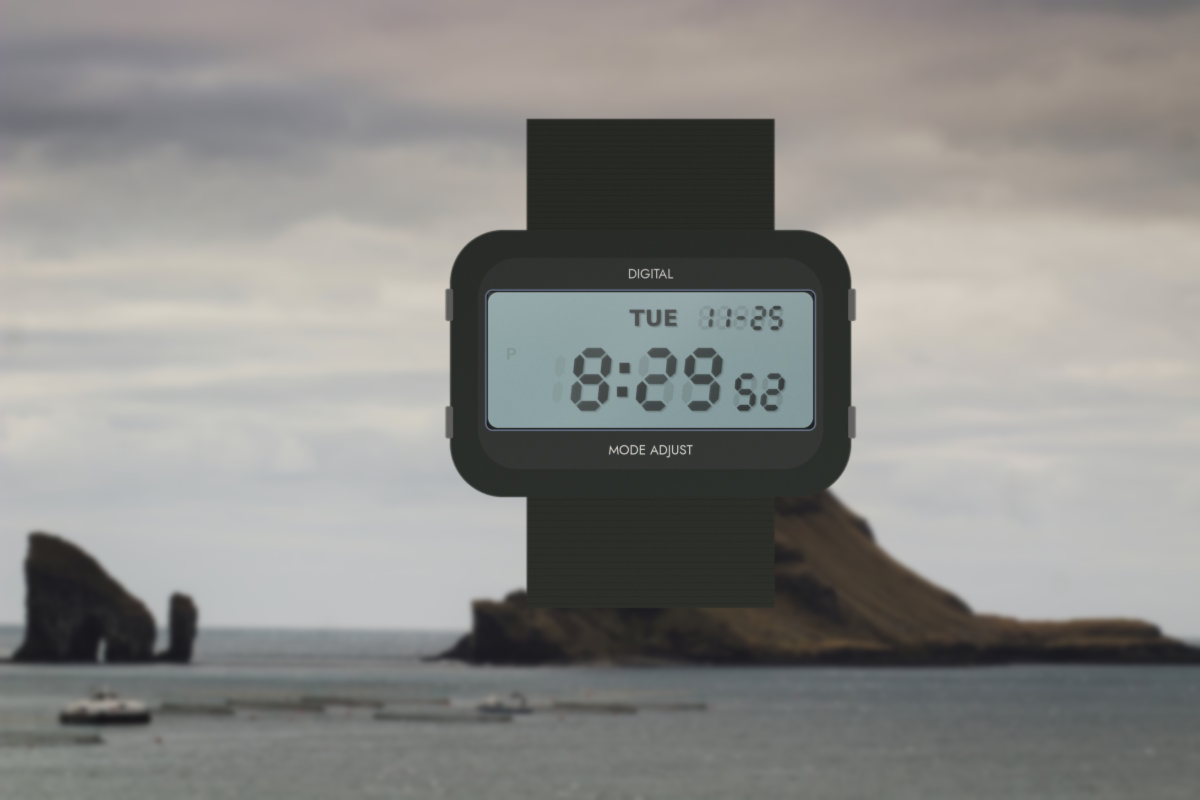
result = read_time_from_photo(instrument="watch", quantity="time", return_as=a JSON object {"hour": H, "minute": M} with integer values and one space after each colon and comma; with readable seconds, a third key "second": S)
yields {"hour": 8, "minute": 29, "second": 52}
